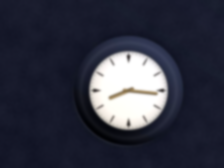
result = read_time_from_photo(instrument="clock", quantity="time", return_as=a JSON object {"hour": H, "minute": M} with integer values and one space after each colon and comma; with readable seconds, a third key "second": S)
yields {"hour": 8, "minute": 16}
